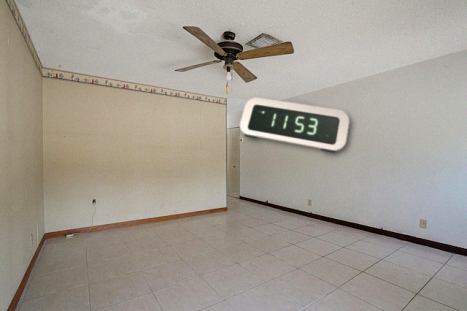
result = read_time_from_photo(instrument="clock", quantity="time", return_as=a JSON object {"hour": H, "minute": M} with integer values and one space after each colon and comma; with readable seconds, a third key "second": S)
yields {"hour": 11, "minute": 53}
